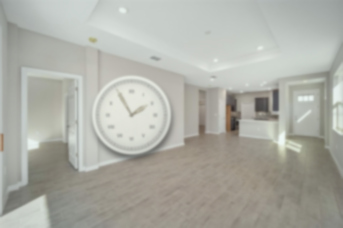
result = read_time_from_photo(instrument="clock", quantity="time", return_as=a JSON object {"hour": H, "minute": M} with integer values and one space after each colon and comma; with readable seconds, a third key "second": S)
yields {"hour": 1, "minute": 55}
